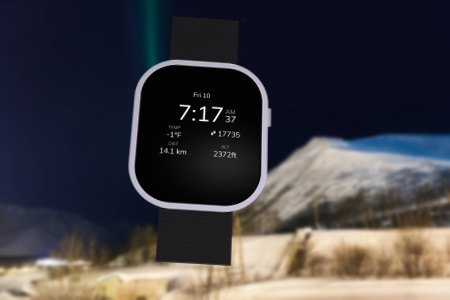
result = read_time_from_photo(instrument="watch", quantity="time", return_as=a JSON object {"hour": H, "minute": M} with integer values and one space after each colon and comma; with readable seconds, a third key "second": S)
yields {"hour": 7, "minute": 17, "second": 37}
